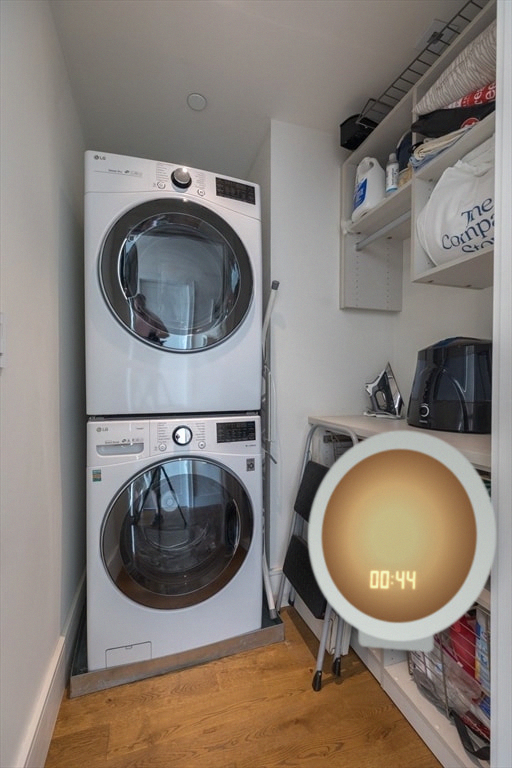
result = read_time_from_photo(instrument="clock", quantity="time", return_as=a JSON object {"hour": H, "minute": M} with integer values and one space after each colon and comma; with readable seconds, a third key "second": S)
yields {"hour": 0, "minute": 44}
